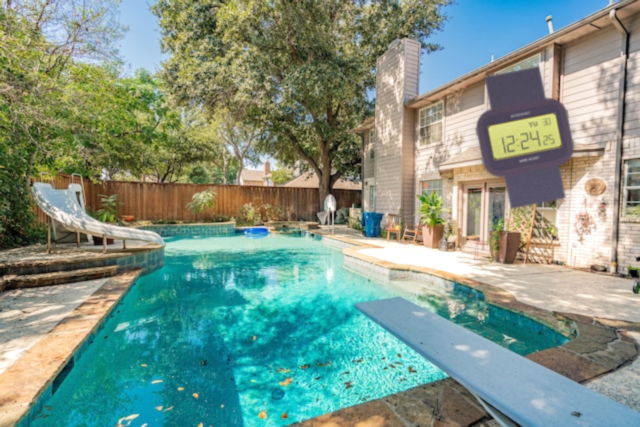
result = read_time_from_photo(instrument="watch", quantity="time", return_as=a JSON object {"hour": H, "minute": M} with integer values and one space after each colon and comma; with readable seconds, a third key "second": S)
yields {"hour": 12, "minute": 24}
